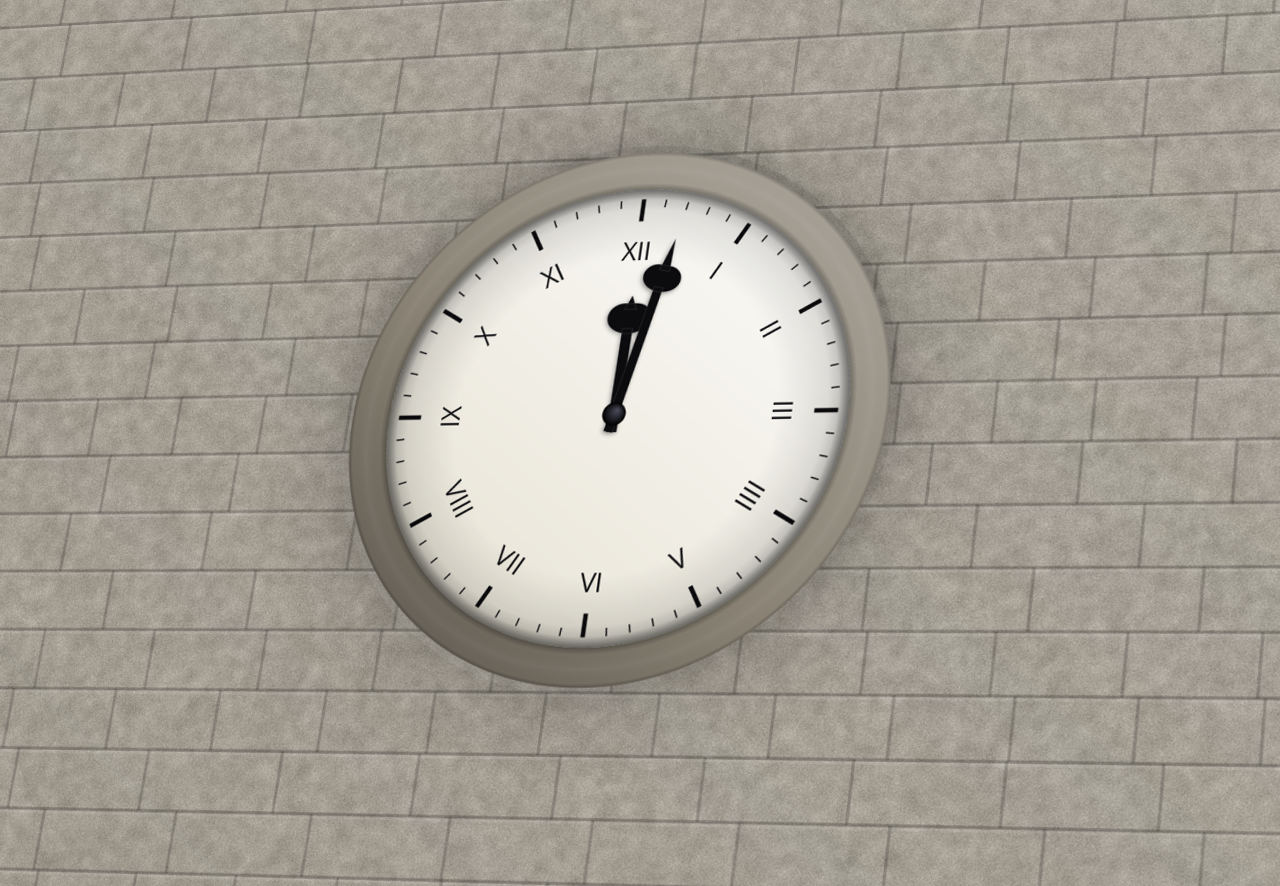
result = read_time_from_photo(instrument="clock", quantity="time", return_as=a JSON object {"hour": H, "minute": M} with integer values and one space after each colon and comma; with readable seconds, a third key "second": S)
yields {"hour": 12, "minute": 2}
